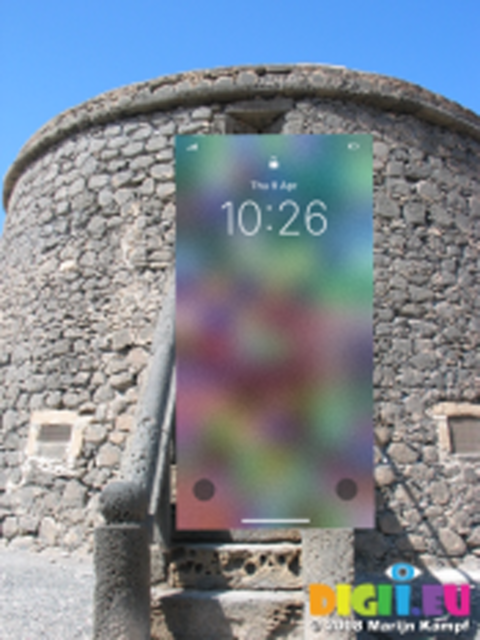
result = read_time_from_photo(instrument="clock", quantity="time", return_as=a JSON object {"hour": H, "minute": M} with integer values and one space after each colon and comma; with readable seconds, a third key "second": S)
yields {"hour": 10, "minute": 26}
